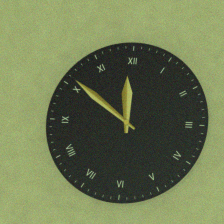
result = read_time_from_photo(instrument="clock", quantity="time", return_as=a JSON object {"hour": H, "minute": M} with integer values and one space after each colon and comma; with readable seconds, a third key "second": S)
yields {"hour": 11, "minute": 51}
